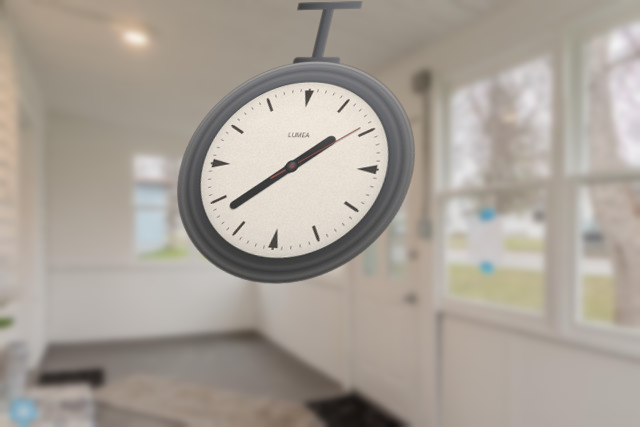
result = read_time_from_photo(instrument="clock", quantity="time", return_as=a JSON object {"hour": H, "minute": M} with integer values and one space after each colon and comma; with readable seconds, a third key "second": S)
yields {"hour": 1, "minute": 38, "second": 9}
